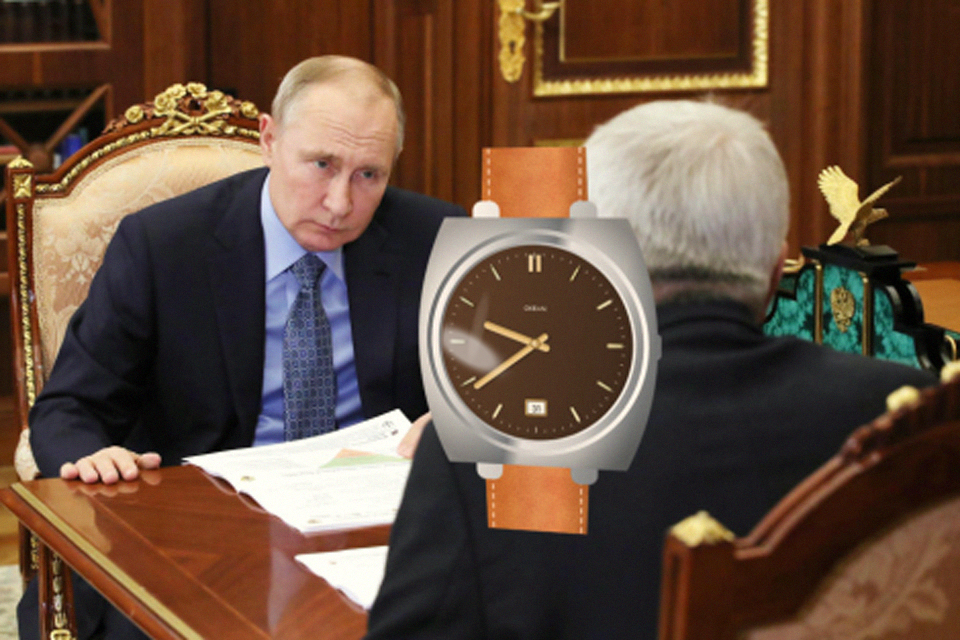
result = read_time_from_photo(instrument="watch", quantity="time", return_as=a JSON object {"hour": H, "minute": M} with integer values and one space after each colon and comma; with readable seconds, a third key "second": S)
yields {"hour": 9, "minute": 39}
